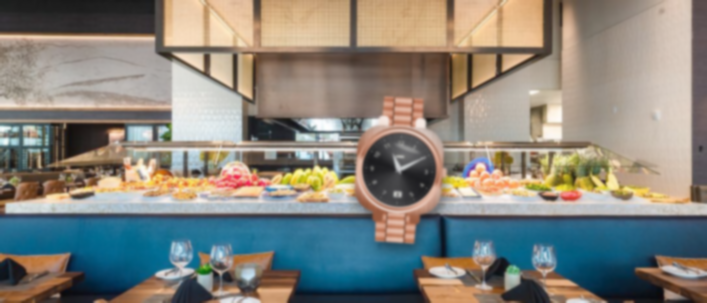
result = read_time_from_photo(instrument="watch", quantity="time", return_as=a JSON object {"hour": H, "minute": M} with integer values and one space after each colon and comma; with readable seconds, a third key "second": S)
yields {"hour": 11, "minute": 10}
